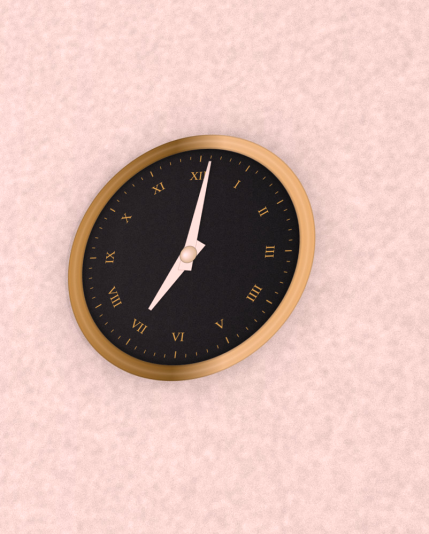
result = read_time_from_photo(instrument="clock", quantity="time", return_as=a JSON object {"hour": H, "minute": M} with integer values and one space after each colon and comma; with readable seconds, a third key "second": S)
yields {"hour": 7, "minute": 1}
